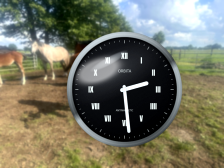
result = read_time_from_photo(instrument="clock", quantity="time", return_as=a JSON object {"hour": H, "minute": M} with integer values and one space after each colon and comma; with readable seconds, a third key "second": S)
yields {"hour": 2, "minute": 29}
